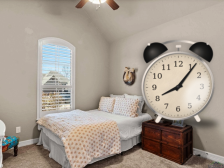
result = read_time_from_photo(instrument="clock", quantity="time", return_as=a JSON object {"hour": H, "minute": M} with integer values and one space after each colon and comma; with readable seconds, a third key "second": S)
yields {"hour": 8, "minute": 6}
